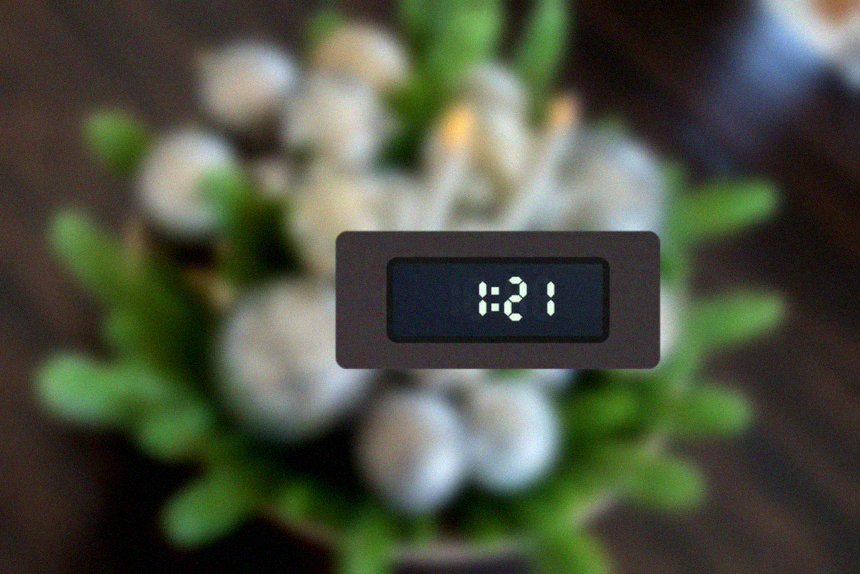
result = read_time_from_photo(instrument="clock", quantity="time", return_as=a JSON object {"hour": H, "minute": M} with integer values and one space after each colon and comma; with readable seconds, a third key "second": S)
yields {"hour": 1, "minute": 21}
